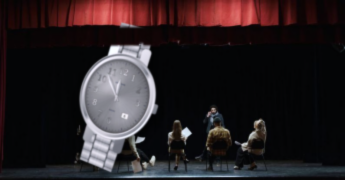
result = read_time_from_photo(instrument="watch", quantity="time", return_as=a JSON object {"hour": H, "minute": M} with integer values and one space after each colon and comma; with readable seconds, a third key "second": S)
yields {"hour": 11, "minute": 53}
